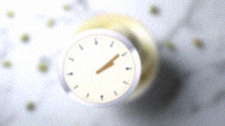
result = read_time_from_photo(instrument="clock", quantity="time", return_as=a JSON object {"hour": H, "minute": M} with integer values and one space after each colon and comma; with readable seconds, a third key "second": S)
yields {"hour": 2, "minute": 9}
